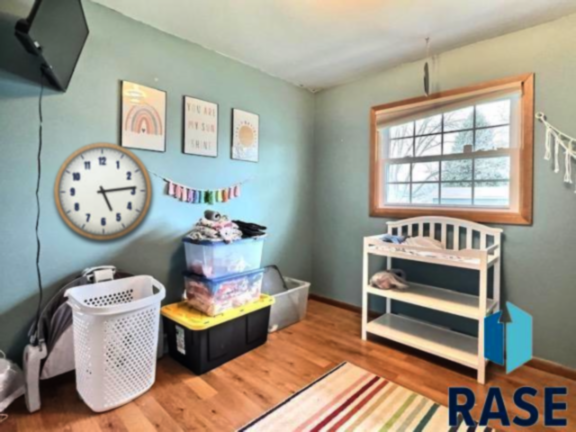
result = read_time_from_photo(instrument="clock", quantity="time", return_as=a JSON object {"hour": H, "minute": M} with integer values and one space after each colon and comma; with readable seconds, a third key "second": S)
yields {"hour": 5, "minute": 14}
